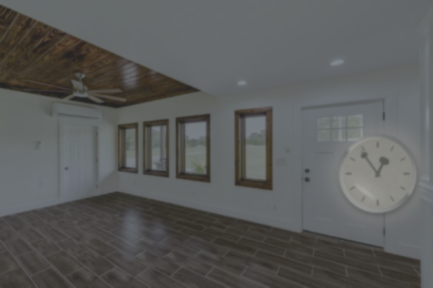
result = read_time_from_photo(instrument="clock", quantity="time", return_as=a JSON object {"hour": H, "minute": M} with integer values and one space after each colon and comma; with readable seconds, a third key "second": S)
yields {"hour": 12, "minute": 54}
